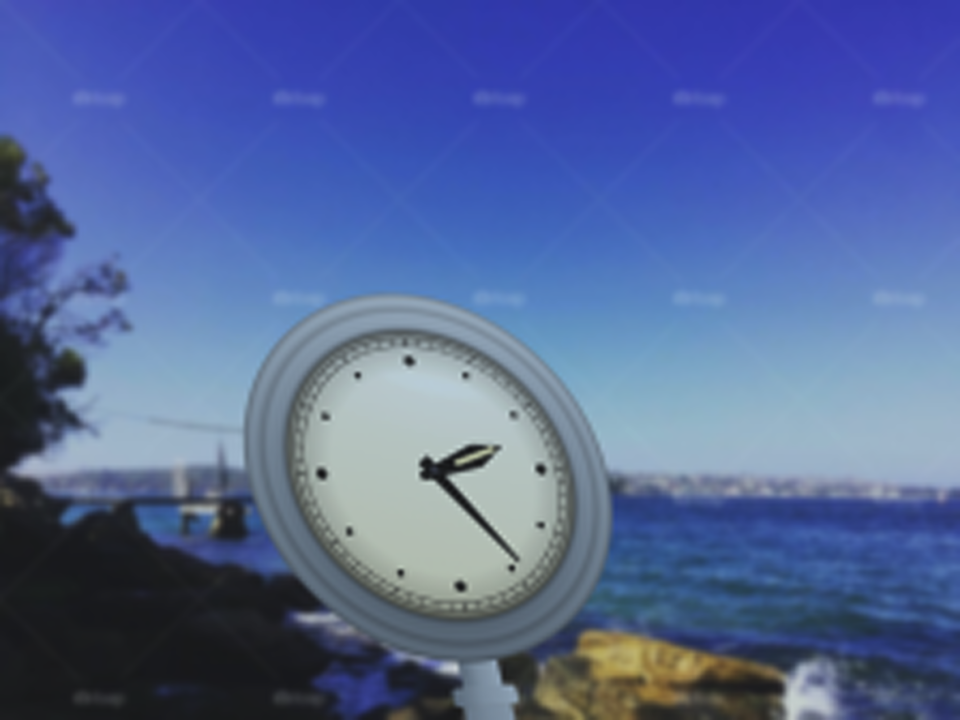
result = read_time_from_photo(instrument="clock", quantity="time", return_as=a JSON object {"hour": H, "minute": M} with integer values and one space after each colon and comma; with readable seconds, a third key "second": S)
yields {"hour": 2, "minute": 24}
